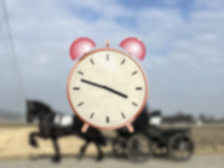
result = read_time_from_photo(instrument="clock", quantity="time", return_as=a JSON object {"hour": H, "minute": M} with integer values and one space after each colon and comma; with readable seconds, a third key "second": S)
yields {"hour": 3, "minute": 48}
